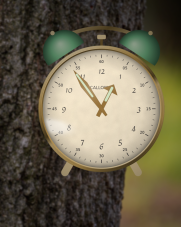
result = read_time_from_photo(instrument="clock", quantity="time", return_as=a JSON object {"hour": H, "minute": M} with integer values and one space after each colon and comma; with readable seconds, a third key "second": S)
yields {"hour": 12, "minute": 54}
